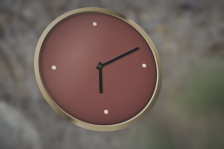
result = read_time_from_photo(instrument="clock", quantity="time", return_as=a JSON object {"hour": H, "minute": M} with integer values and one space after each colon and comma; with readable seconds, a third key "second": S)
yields {"hour": 6, "minute": 11}
